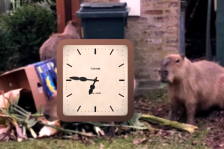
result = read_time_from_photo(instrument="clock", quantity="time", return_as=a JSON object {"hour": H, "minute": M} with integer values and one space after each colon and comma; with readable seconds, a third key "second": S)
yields {"hour": 6, "minute": 46}
